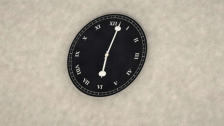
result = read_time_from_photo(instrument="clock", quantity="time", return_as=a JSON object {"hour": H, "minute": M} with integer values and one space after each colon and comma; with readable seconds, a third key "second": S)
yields {"hour": 6, "minute": 2}
